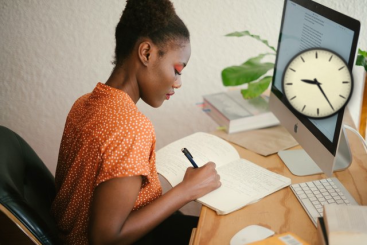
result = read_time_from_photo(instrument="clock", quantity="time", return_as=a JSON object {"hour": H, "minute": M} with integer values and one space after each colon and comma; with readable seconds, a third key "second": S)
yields {"hour": 9, "minute": 25}
